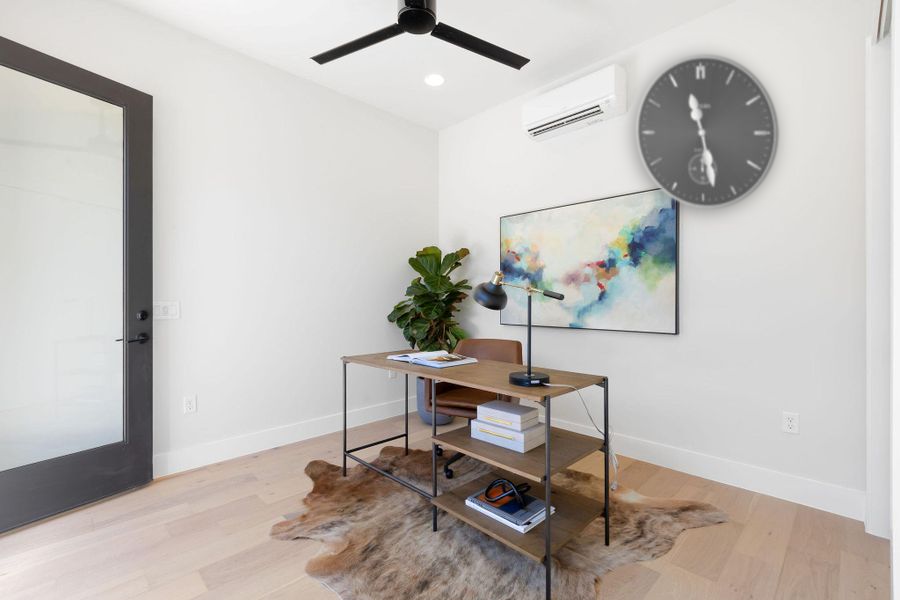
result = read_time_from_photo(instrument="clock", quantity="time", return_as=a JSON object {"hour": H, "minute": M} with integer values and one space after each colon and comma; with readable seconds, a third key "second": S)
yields {"hour": 11, "minute": 28}
